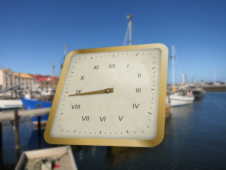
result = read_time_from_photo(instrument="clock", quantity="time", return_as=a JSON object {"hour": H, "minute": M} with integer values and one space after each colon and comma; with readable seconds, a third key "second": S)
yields {"hour": 8, "minute": 44}
